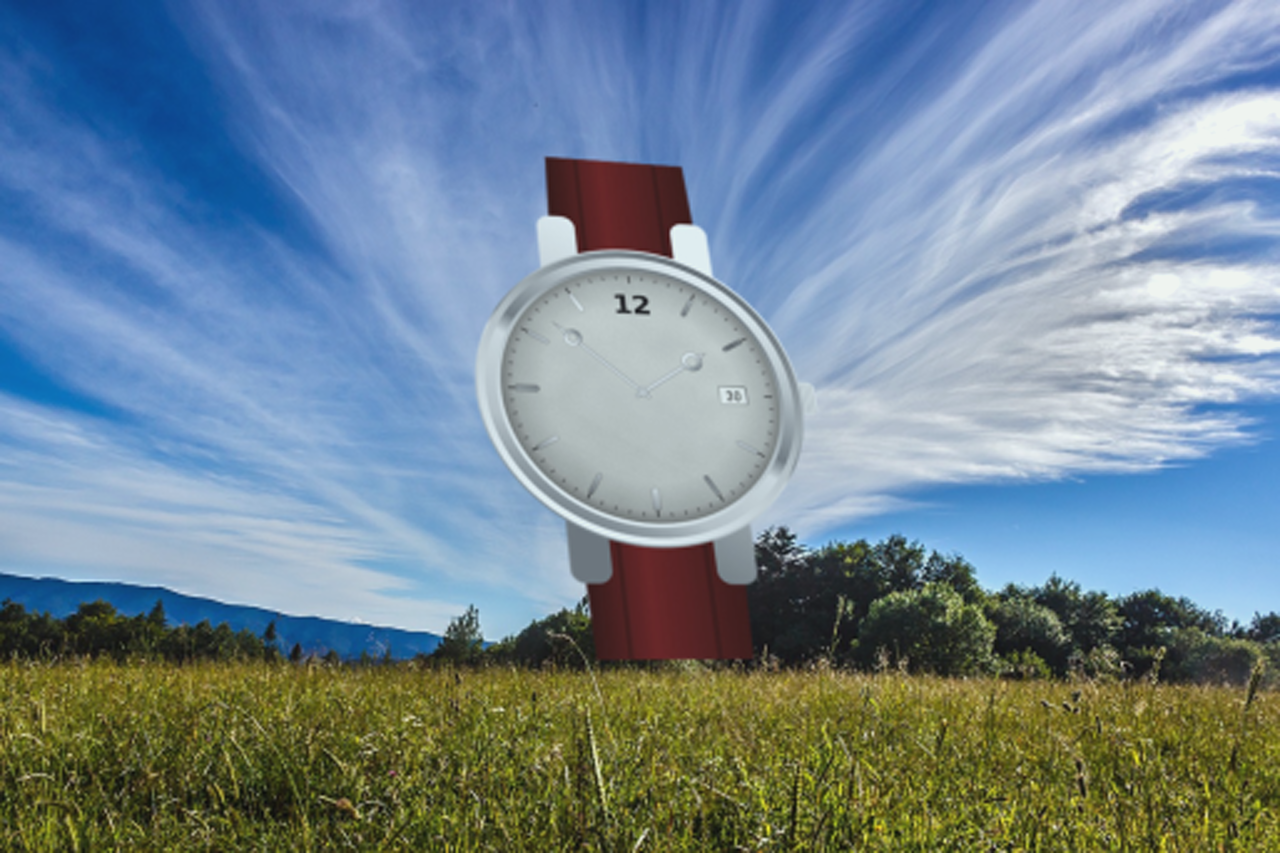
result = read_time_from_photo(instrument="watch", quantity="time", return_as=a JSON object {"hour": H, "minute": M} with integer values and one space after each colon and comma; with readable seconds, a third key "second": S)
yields {"hour": 1, "minute": 52}
